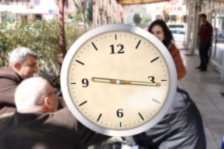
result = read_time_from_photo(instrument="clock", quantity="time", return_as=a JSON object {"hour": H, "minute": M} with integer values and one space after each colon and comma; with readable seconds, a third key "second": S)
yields {"hour": 9, "minute": 16}
